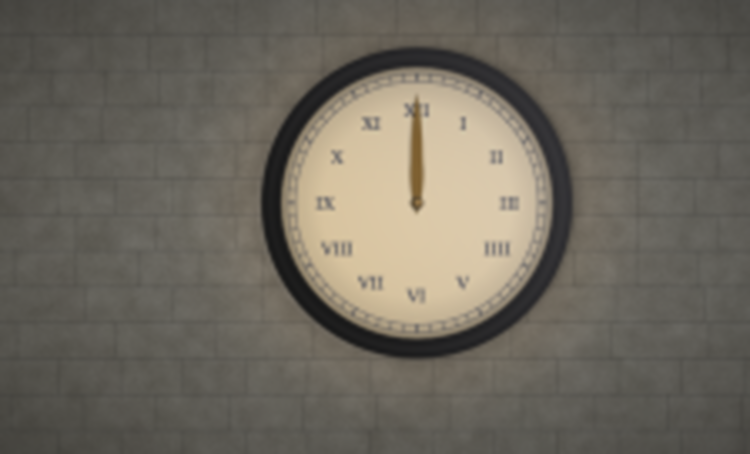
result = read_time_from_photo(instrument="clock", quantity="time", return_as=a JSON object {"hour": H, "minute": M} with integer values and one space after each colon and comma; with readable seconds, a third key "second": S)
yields {"hour": 12, "minute": 0}
